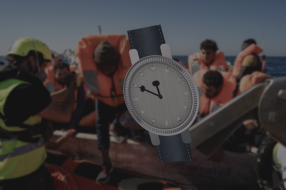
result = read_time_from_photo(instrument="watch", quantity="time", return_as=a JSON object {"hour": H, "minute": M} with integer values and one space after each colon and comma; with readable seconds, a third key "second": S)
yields {"hour": 11, "minute": 50}
